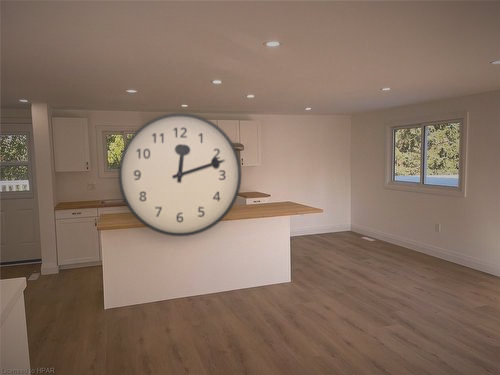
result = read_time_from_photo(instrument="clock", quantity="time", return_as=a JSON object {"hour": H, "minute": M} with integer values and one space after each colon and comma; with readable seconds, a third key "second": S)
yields {"hour": 12, "minute": 12}
